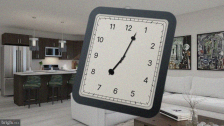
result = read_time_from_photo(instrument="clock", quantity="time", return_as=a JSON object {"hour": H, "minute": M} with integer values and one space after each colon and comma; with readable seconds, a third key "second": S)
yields {"hour": 7, "minute": 3}
